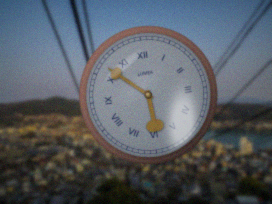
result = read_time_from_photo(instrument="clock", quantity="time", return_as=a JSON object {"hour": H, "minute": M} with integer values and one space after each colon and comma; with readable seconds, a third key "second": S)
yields {"hour": 5, "minute": 52}
